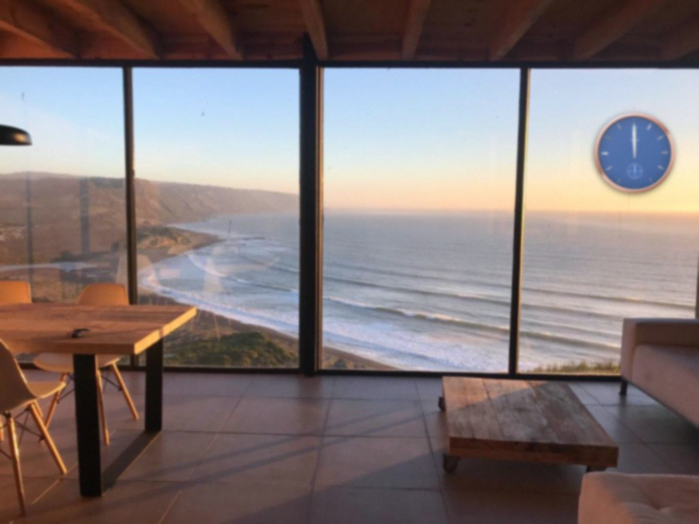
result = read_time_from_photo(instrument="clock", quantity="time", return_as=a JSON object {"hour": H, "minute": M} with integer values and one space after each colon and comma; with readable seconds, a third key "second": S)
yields {"hour": 12, "minute": 0}
